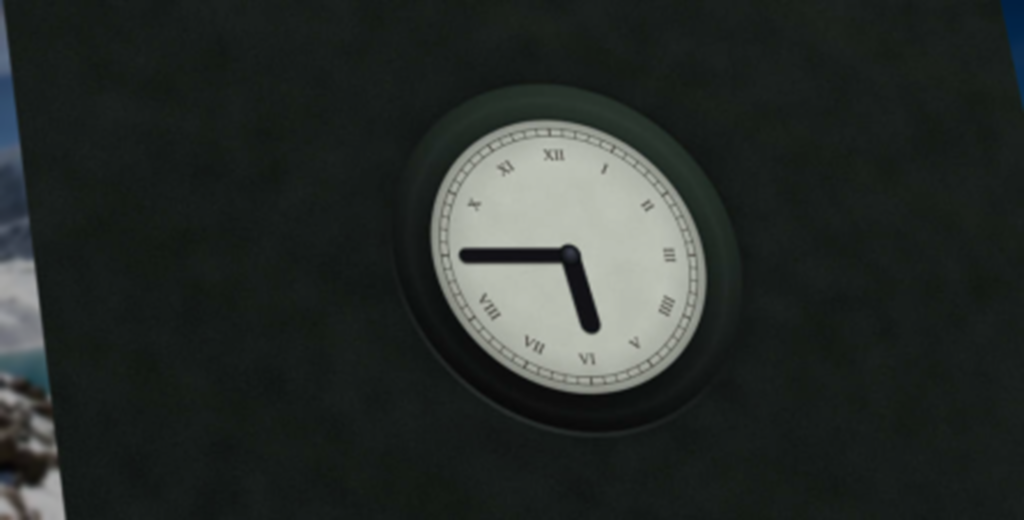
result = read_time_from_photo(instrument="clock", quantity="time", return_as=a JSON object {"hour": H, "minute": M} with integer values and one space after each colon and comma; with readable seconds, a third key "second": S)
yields {"hour": 5, "minute": 45}
